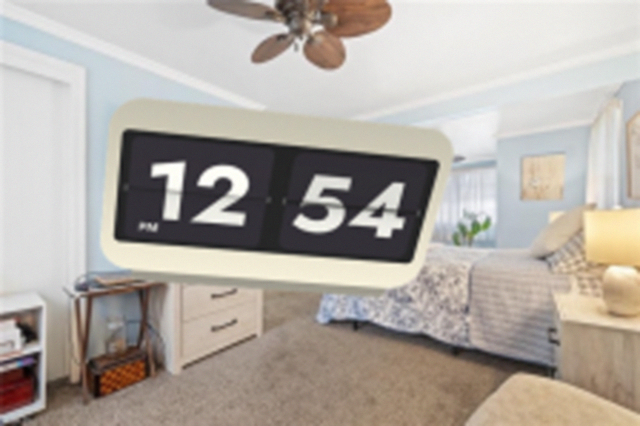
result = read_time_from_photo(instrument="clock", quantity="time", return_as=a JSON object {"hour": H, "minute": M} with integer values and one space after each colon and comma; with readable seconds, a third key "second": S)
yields {"hour": 12, "minute": 54}
